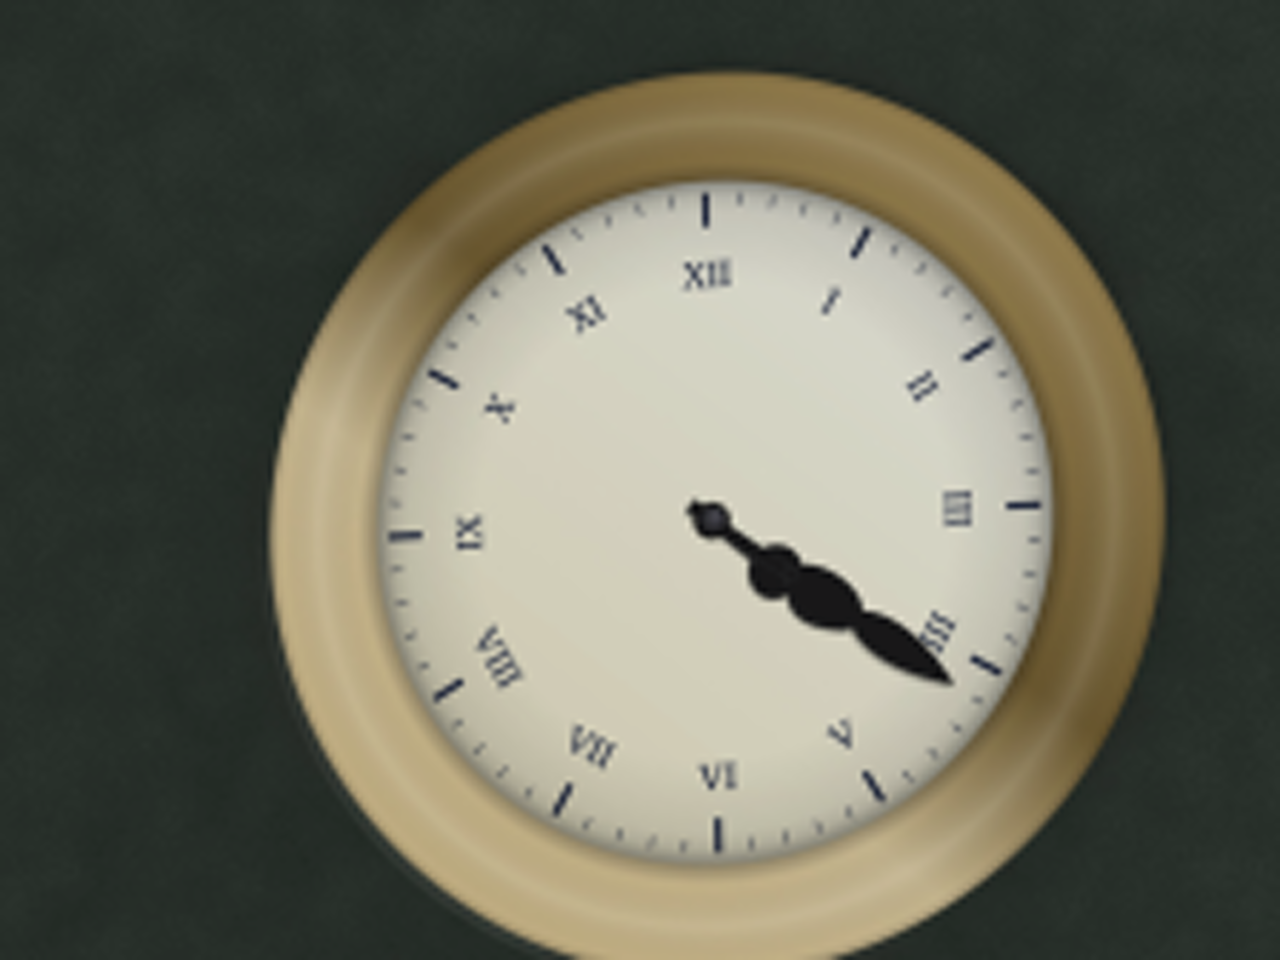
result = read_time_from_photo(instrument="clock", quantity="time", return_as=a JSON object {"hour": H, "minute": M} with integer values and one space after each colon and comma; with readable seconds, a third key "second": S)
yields {"hour": 4, "minute": 21}
